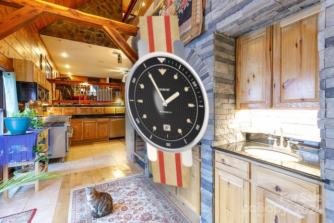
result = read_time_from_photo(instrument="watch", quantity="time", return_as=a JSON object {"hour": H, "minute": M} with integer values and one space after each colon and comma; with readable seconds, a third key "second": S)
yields {"hour": 1, "minute": 55}
